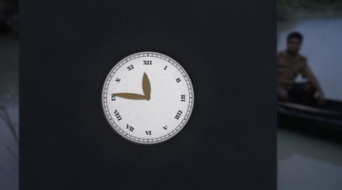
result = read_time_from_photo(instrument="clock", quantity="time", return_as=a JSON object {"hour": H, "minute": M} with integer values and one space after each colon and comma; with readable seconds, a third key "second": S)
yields {"hour": 11, "minute": 46}
